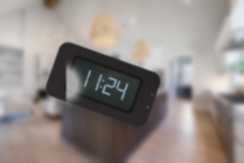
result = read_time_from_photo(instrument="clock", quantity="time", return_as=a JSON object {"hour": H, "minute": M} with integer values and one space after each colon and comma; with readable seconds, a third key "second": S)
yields {"hour": 11, "minute": 24}
